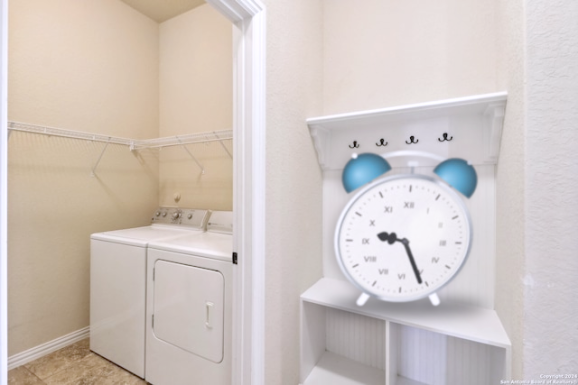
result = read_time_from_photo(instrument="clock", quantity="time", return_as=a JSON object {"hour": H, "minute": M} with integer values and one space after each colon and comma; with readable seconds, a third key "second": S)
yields {"hour": 9, "minute": 26}
